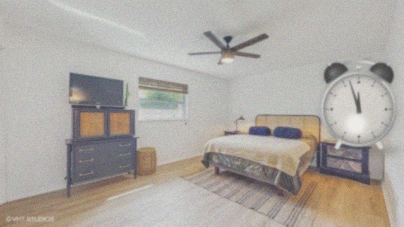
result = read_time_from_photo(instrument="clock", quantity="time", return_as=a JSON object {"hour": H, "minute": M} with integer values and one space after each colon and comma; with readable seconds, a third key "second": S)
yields {"hour": 11, "minute": 57}
